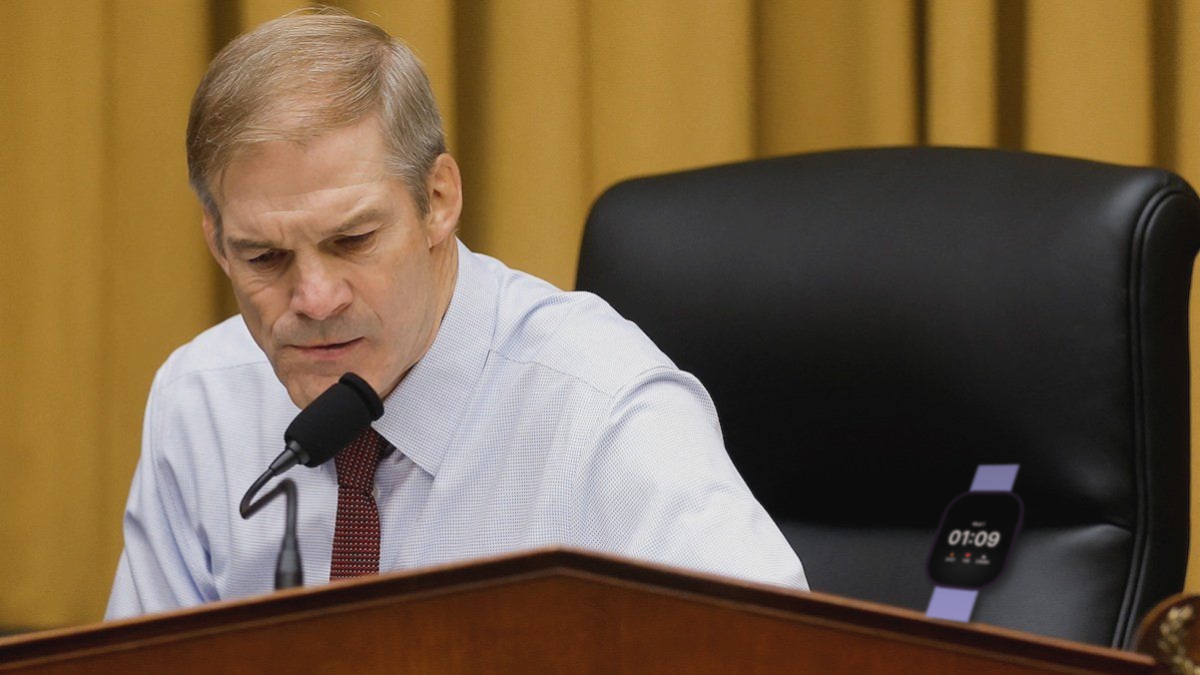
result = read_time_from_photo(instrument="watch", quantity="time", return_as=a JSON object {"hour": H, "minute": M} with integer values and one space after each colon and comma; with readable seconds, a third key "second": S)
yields {"hour": 1, "minute": 9}
